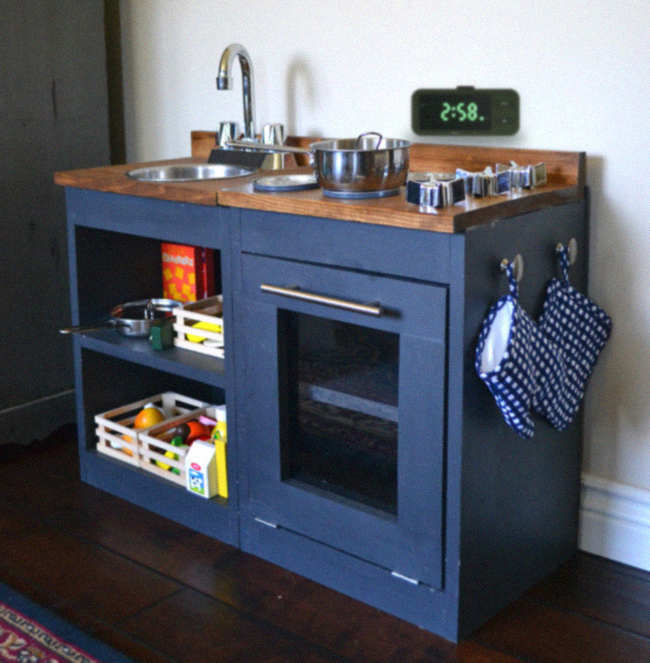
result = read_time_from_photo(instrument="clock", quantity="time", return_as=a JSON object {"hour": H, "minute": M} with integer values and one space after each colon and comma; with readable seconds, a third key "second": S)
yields {"hour": 2, "minute": 58}
